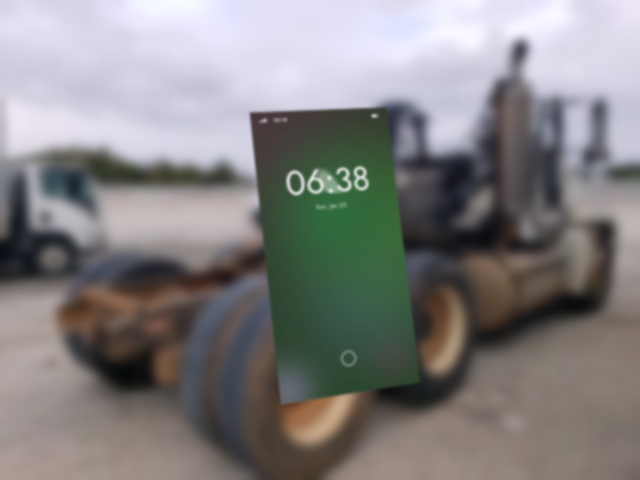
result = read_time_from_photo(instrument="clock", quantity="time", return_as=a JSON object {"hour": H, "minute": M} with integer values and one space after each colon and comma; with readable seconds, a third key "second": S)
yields {"hour": 6, "minute": 38}
